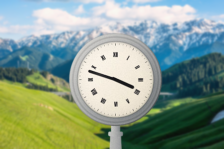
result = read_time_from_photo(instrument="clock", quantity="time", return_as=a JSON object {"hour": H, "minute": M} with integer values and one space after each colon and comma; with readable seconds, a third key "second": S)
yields {"hour": 3, "minute": 48}
